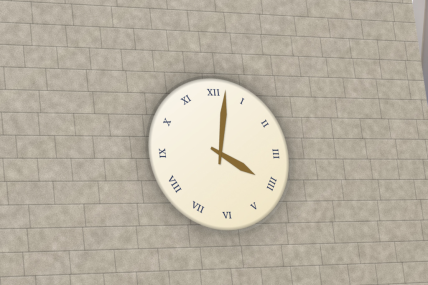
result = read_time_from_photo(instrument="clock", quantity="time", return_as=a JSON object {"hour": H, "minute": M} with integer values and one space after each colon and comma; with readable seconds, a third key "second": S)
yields {"hour": 4, "minute": 2}
